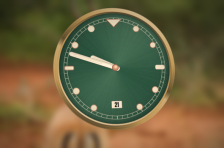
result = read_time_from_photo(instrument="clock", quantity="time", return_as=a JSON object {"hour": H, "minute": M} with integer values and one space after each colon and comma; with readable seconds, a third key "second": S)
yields {"hour": 9, "minute": 48}
